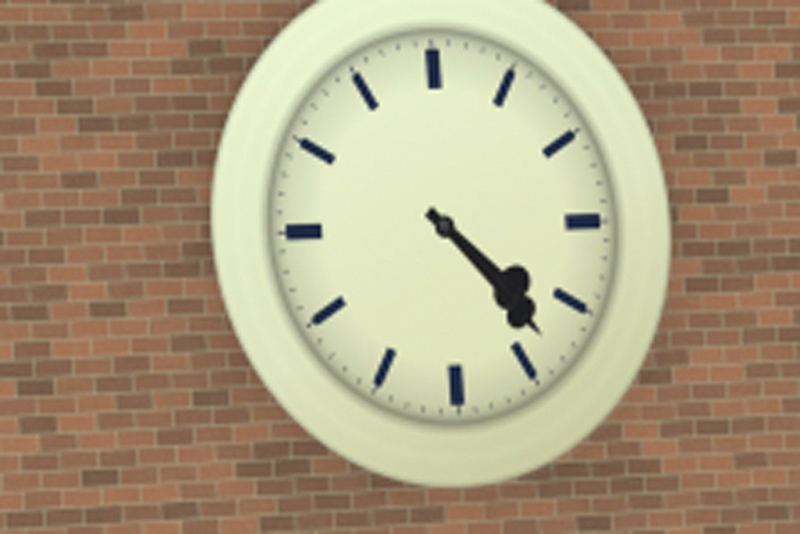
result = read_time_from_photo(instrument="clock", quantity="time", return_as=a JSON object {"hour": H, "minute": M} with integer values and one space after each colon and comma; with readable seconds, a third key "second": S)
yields {"hour": 4, "minute": 23}
